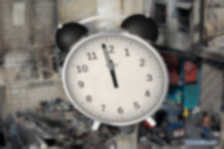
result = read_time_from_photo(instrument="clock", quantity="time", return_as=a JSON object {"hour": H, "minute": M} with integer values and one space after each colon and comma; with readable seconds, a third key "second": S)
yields {"hour": 11, "minute": 59}
